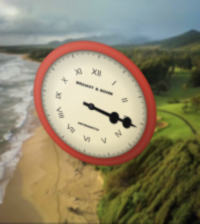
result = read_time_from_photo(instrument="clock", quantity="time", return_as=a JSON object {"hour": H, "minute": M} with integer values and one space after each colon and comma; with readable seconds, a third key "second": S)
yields {"hour": 3, "minute": 16}
